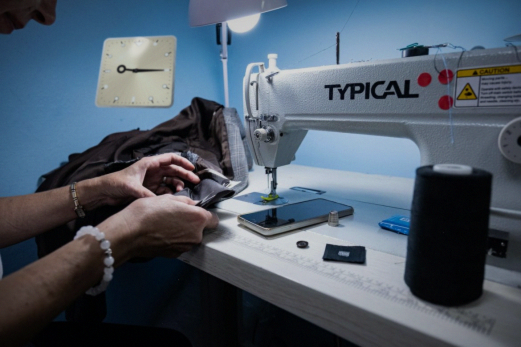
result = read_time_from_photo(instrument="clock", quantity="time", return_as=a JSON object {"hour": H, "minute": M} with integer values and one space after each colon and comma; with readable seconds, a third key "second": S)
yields {"hour": 9, "minute": 15}
